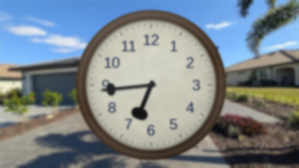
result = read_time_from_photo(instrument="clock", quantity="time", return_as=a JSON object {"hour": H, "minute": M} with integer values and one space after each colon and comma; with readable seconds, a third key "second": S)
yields {"hour": 6, "minute": 44}
